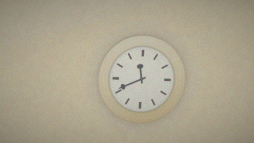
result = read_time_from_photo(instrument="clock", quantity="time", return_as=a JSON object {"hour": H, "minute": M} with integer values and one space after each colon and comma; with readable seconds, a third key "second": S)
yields {"hour": 11, "minute": 41}
